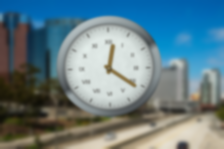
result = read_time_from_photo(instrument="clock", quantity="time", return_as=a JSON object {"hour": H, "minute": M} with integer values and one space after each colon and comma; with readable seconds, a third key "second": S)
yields {"hour": 12, "minute": 21}
